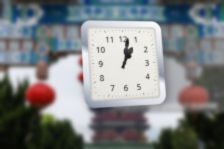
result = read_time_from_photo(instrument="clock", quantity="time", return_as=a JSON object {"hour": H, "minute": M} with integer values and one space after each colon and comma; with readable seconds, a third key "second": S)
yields {"hour": 1, "minute": 2}
